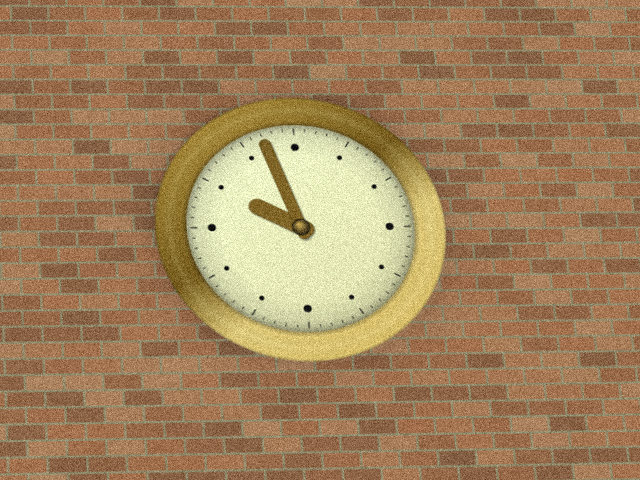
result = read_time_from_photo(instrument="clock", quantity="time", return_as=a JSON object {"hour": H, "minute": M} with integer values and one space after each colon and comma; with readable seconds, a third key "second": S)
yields {"hour": 9, "minute": 57}
